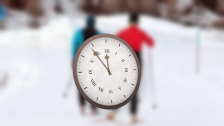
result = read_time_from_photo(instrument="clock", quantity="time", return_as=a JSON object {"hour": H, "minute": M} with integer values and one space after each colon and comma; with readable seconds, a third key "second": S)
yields {"hour": 11, "minute": 54}
